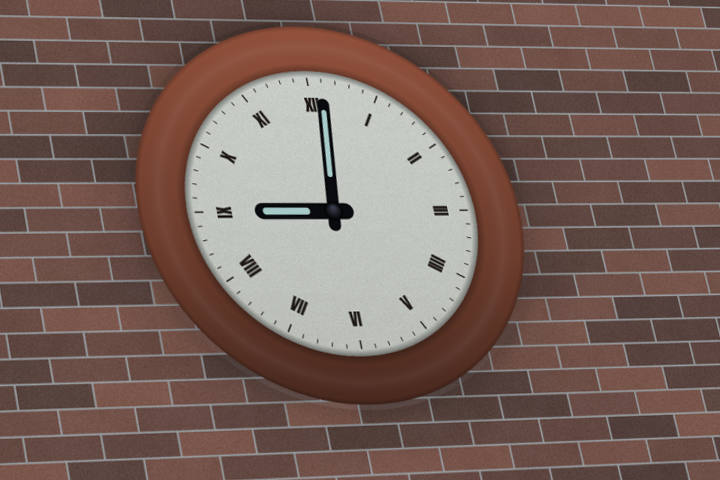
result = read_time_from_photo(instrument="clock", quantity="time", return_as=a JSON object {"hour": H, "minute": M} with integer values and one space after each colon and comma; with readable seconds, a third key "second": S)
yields {"hour": 9, "minute": 1}
